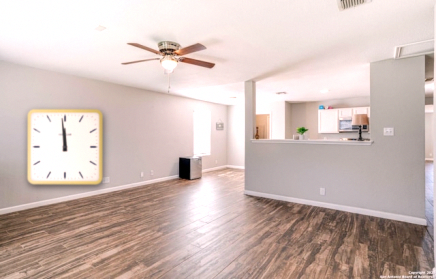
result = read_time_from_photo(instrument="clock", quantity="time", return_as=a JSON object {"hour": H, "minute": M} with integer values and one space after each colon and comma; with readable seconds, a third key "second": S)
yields {"hour": 11, "minute": 59}
